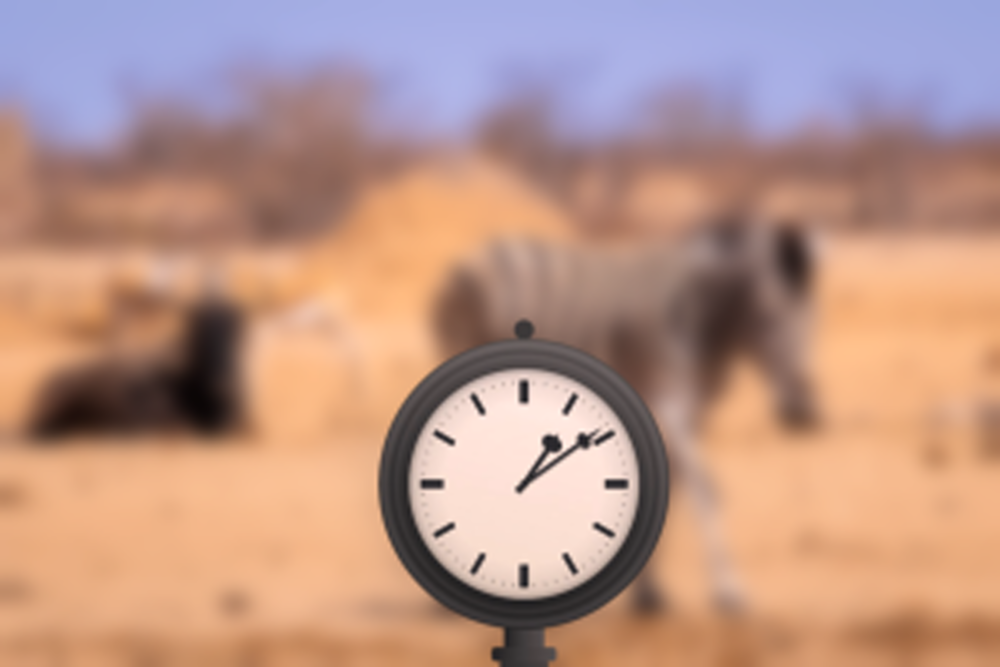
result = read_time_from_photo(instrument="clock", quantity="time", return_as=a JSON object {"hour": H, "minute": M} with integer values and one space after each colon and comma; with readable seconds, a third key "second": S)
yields {"hour": 1, "minute": 9}
